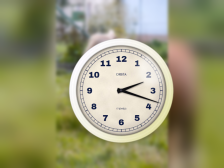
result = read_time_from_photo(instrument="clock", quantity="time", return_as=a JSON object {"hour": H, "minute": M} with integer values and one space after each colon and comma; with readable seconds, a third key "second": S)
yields {"hour": 2, "minute": 18}
